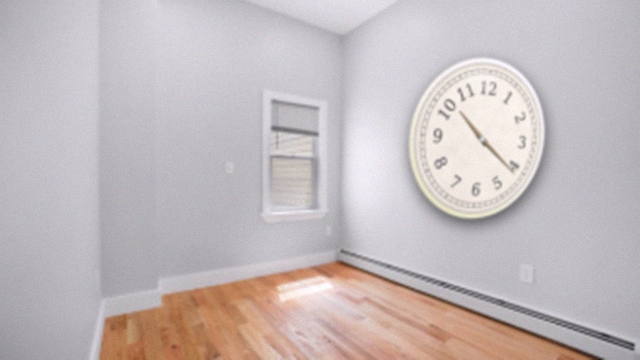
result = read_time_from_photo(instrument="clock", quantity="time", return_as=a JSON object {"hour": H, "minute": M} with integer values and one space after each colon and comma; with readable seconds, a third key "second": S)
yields {"hour": 10, "minute": 21}
